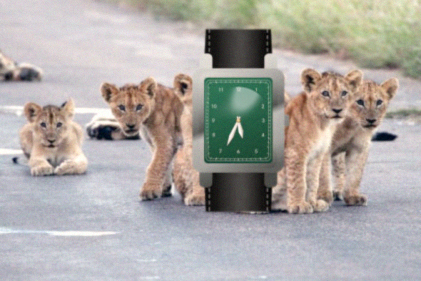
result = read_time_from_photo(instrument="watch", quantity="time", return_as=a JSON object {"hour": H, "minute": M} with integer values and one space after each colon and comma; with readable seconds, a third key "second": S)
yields {"hour": 5, "minute": 34}
